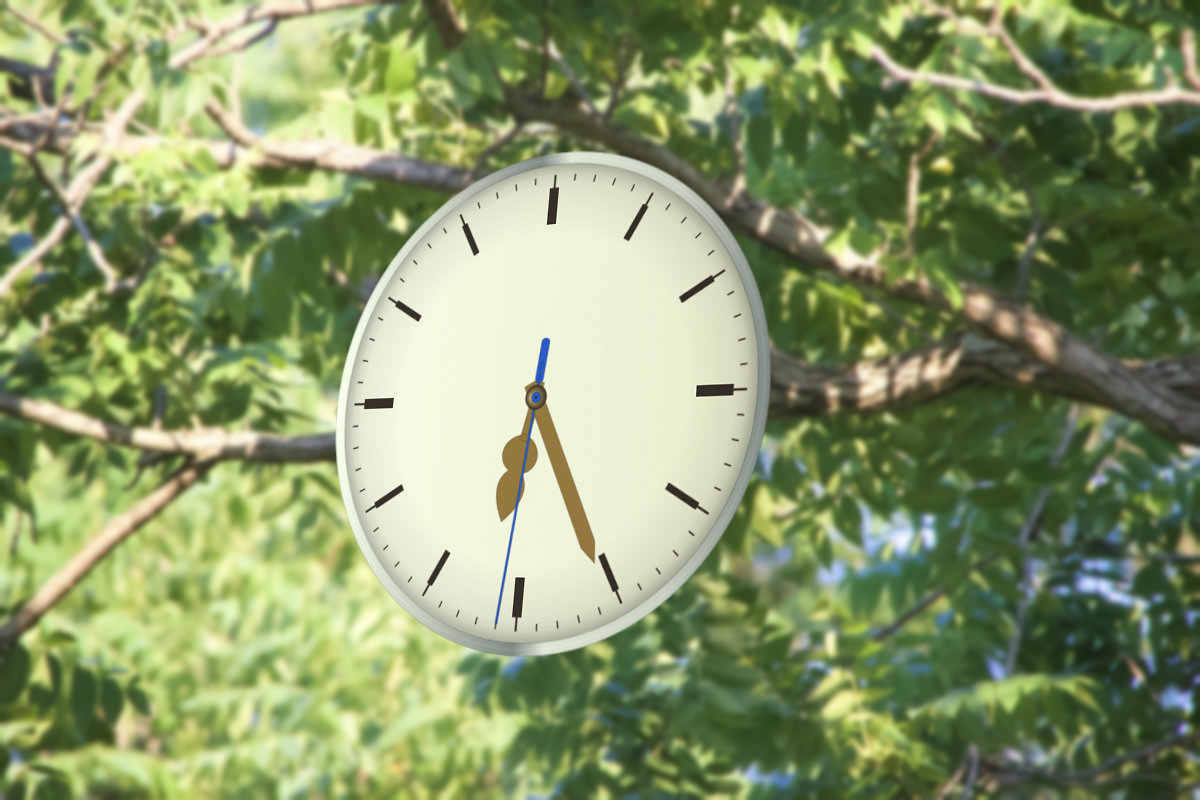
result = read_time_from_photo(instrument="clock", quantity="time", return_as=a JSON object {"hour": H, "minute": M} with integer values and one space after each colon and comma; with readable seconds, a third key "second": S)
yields {"hour": 6, "minute": 25, "second": 31}
